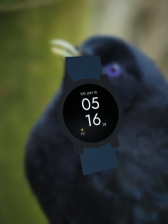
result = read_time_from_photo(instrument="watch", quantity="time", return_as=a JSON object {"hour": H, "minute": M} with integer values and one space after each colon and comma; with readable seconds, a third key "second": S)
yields {"hour": 5, "minute": 16}
